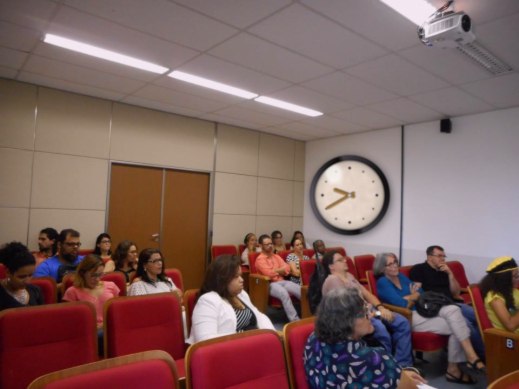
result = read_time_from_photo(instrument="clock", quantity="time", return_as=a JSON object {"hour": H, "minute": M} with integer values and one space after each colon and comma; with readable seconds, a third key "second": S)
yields {"hour": 9, "minute": 40}
